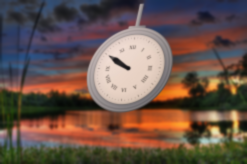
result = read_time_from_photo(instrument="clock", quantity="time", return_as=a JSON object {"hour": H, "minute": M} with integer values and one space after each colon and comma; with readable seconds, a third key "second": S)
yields {"hour": 9, "minute": 50}
